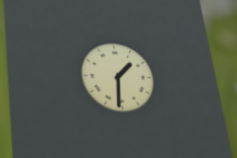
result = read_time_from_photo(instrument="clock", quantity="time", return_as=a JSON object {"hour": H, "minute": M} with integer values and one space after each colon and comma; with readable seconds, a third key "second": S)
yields {"hour": 1, "minute": 31}
